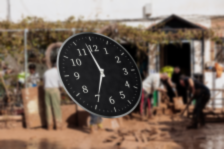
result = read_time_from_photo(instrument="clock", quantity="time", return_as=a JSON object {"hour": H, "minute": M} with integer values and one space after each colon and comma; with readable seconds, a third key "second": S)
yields {"hour": 6, "minute": 58}
